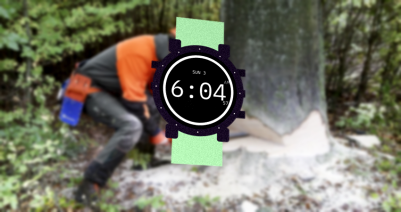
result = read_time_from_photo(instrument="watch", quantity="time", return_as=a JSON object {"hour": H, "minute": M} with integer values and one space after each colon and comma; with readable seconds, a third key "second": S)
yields {"hour": 6, "minute": 4}
